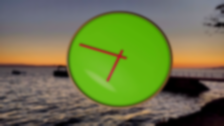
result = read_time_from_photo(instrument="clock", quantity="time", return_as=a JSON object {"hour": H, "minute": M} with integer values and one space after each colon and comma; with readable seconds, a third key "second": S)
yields {"hour": 6, "minute": 48}
